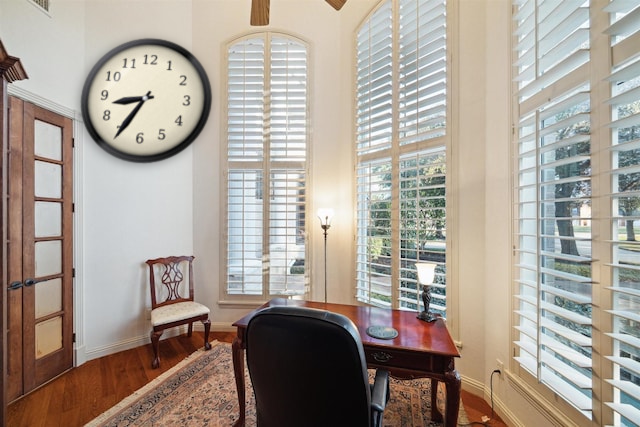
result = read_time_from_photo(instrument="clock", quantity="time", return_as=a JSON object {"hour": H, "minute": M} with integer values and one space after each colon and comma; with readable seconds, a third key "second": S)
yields {"hour": 8, "minute": 35}
